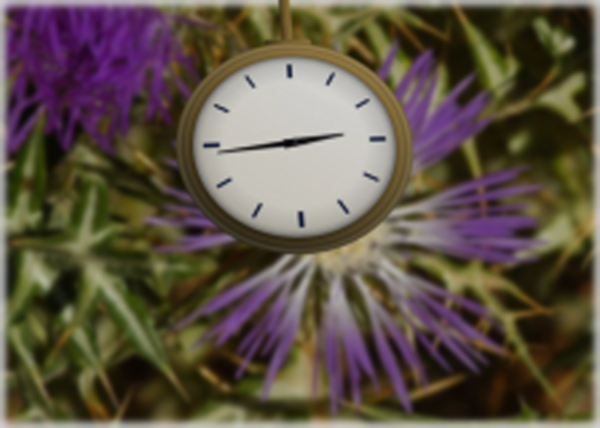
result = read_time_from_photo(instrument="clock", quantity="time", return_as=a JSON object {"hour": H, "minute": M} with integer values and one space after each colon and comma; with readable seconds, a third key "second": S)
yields {"hour": 2, "minute": 44}
